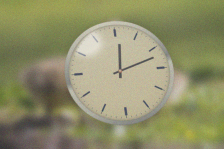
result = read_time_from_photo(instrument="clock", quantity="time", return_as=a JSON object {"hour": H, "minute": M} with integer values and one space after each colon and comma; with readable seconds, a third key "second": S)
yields {"hour": 12, "minute": 12}
